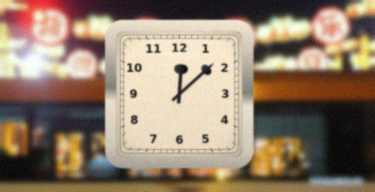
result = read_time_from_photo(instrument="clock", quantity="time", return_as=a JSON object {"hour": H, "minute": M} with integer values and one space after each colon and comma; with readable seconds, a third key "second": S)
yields {"hour": 12, "minute": 8}
